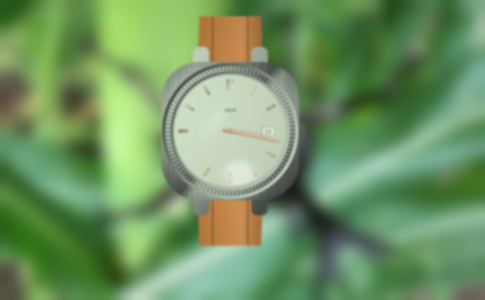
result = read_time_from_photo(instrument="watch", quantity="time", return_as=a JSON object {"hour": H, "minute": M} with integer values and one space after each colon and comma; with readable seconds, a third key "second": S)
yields {"hour": 3, "minute": 17}
